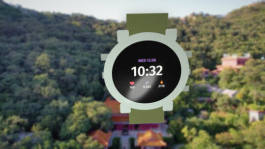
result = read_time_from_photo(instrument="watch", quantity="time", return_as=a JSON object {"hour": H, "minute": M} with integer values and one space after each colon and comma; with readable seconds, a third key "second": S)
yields {"hour": 10, "minute": 32}
